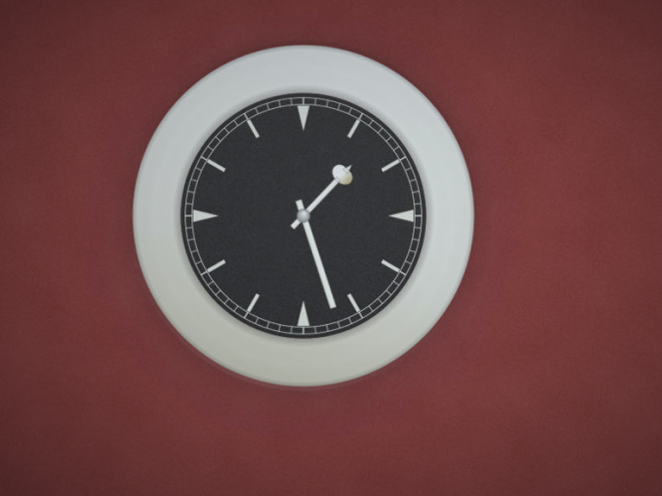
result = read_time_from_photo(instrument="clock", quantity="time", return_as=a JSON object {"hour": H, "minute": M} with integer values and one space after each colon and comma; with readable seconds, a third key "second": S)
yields {"hour": 1, "minute": 27}
